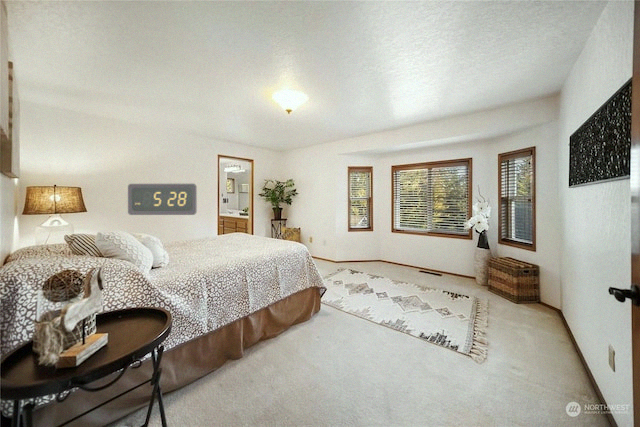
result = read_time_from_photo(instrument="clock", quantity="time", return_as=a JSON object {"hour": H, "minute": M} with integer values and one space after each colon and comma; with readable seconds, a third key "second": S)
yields {"hour": 5, "minute": 28}
